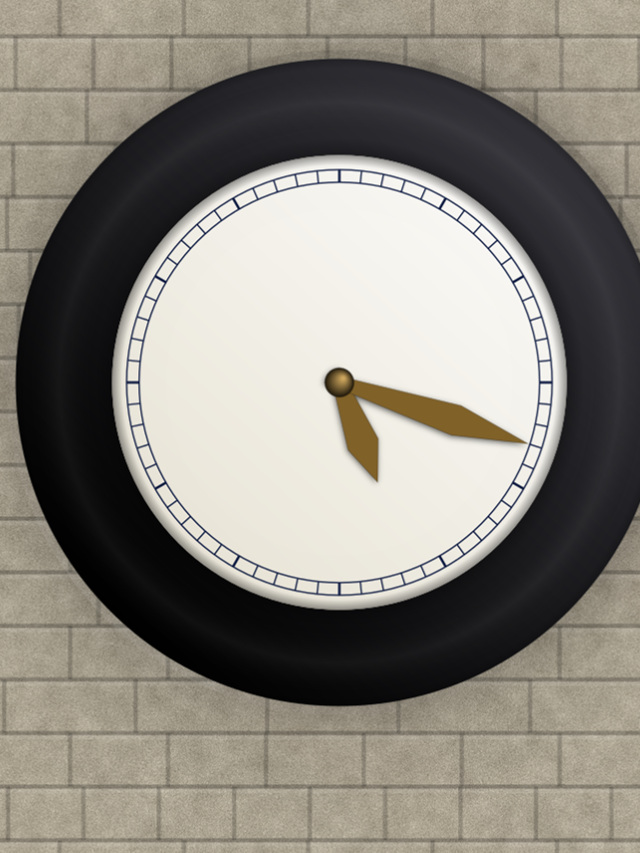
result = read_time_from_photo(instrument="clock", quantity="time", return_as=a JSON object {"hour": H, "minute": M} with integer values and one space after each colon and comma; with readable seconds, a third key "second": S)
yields {"hour": 5, "minute": 18}
